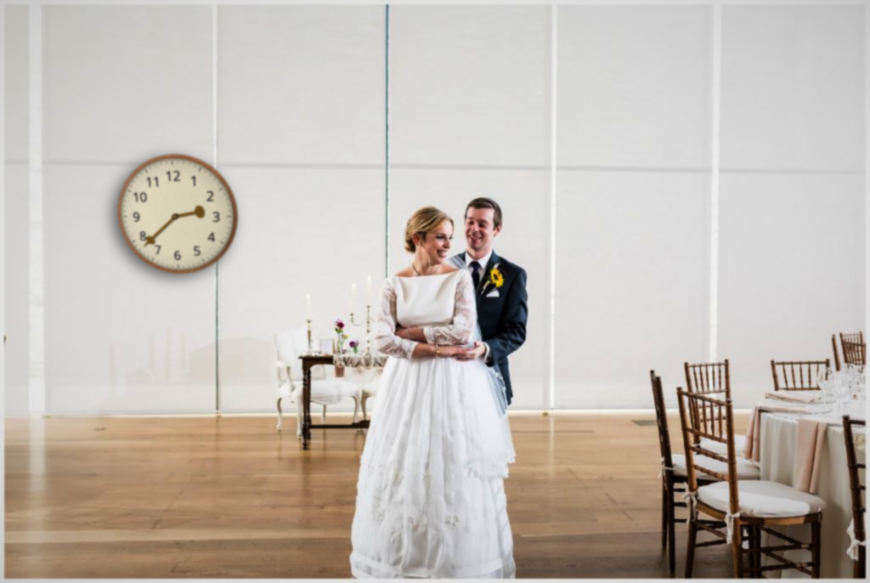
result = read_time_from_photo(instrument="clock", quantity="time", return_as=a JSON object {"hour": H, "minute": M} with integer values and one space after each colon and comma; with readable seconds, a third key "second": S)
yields {"hour": 2, "minute": 38}
